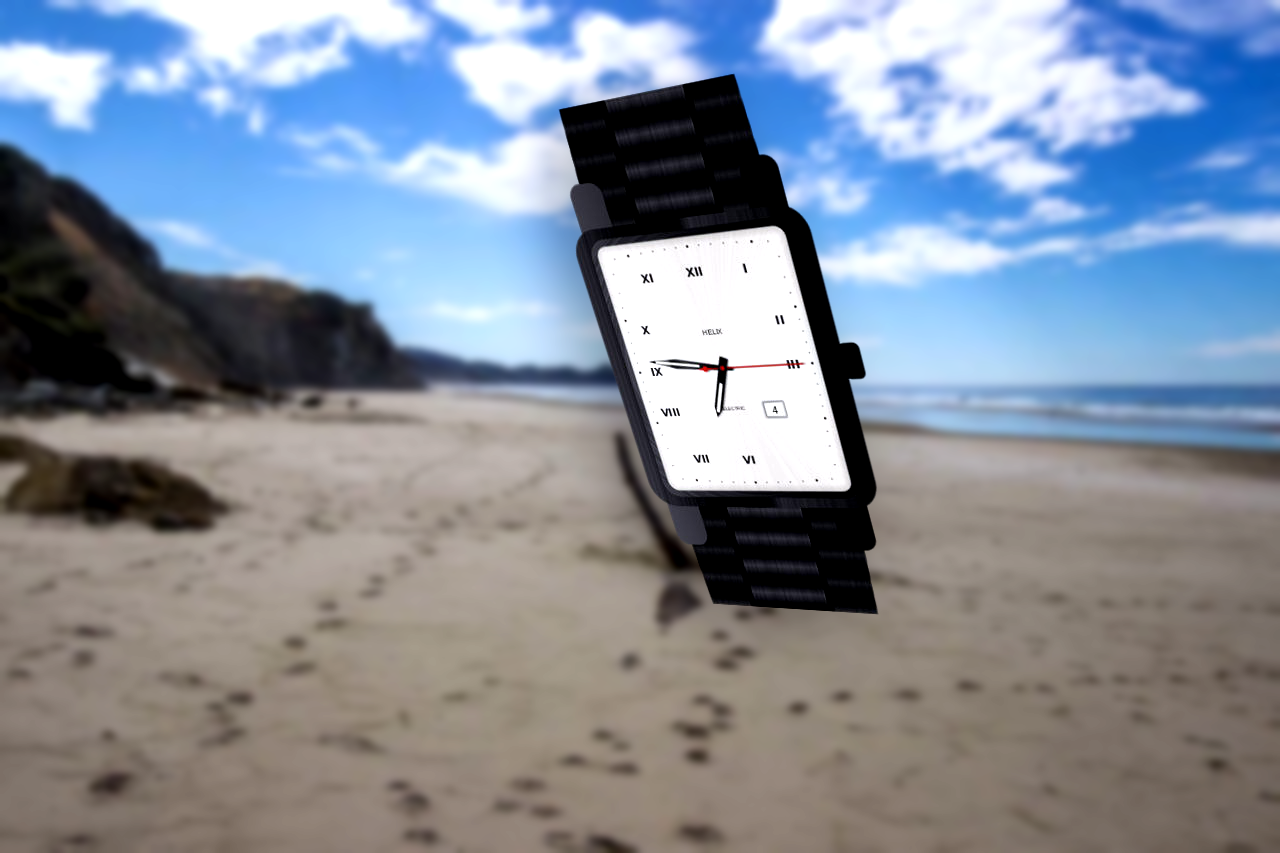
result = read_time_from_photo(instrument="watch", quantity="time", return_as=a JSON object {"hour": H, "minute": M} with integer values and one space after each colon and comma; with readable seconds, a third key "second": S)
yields {"hour": 6, "minute": 46, "second": 15}
